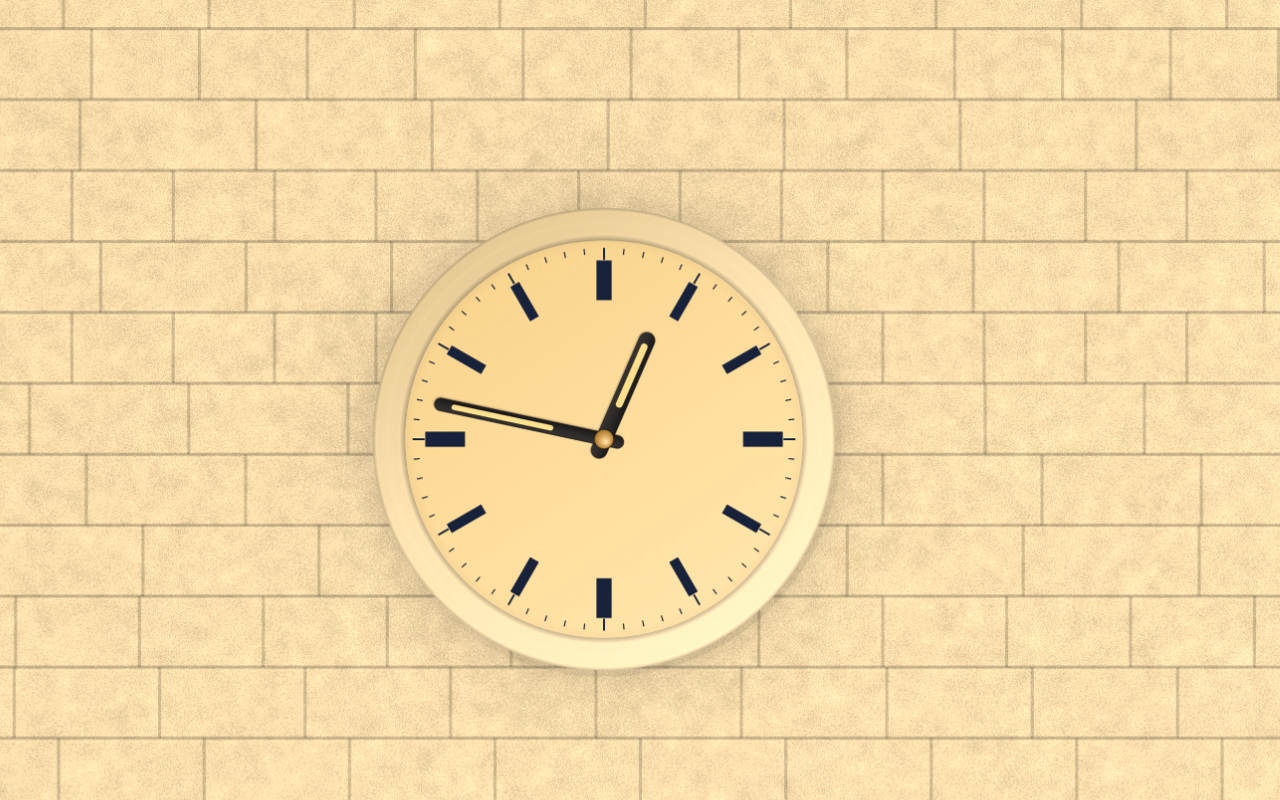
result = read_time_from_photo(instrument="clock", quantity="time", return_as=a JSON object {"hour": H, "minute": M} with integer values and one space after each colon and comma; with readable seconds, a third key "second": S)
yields {"hour": 12, "minute": 47}
